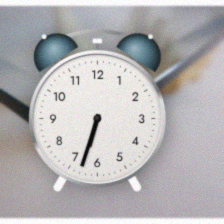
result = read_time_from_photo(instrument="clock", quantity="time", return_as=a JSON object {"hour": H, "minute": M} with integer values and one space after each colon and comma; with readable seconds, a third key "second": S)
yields {"hour": 6, "minute": 33}
